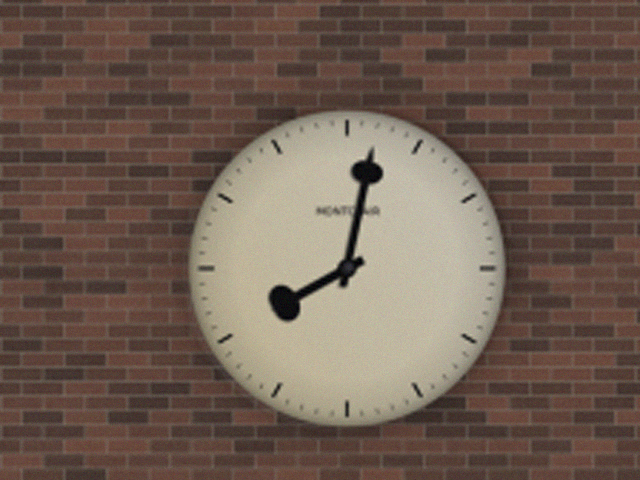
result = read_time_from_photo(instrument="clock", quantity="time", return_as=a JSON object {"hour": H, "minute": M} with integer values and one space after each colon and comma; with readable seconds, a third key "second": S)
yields {"hour": 8, "minute": 2}
